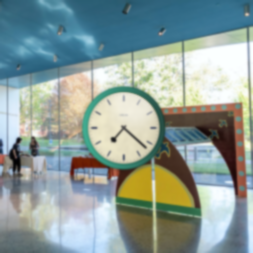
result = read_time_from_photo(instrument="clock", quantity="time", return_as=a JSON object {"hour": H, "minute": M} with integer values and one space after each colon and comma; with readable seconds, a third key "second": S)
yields {"hour": 7, "minute": 22}
